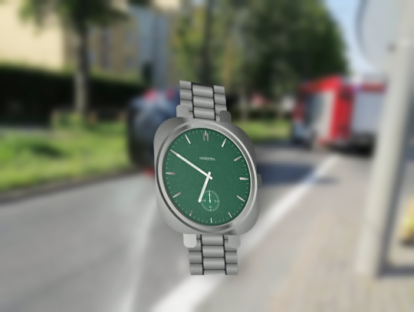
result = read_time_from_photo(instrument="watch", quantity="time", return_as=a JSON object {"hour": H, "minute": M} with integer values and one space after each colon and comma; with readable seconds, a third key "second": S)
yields {"hour": 6, "minute": 50}
